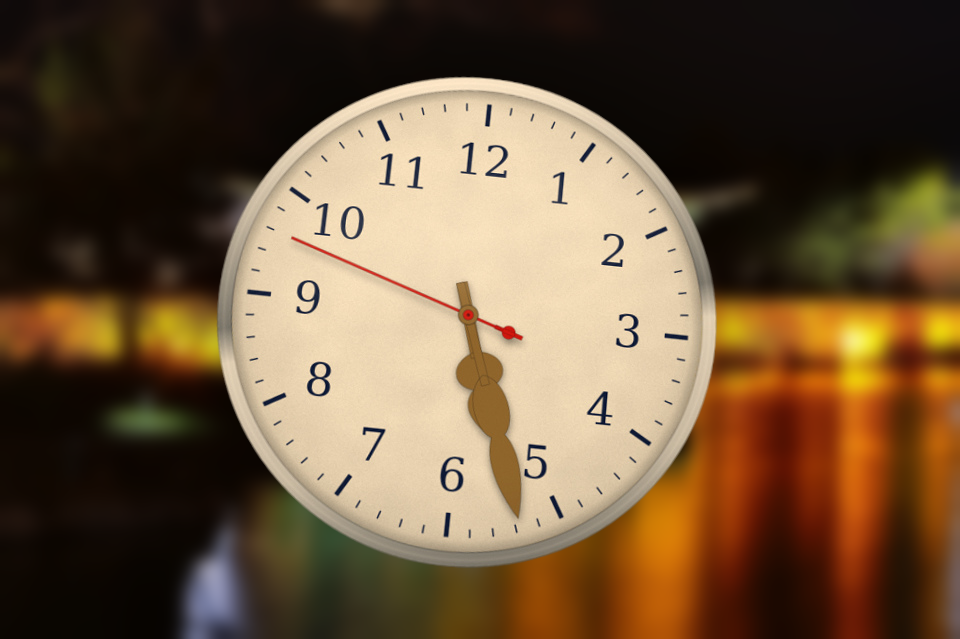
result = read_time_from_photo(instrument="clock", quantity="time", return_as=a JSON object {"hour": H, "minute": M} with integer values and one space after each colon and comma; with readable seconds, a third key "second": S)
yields {"hour": 5, "minute": 26, "second": 48}
